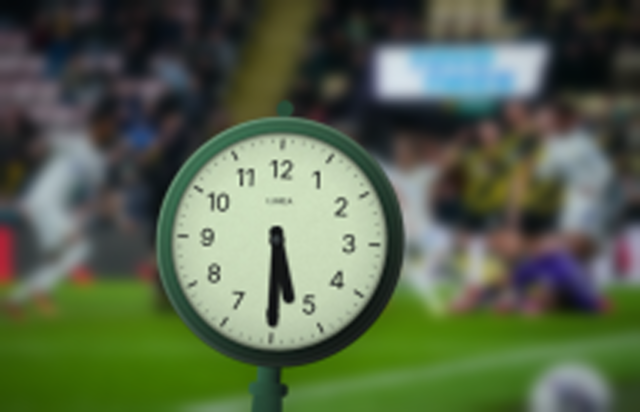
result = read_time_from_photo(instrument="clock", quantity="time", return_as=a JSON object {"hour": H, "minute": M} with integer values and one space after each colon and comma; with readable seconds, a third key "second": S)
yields {"hour": 5, "minute": 30}
